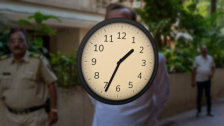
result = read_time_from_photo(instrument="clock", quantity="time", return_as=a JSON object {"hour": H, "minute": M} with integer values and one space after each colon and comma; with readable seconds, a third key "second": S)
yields {"hour": 1, "minute": 34}
